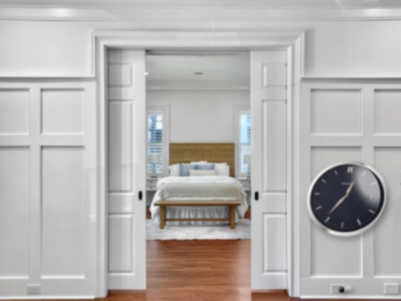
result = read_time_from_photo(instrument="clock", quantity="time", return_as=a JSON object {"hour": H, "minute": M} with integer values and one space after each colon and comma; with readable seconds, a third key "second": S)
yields {"hour": 12, "minute": 36}
